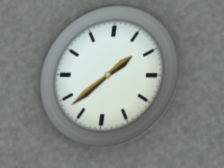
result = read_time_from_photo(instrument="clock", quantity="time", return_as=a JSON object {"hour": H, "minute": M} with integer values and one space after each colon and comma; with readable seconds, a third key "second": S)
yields {"hour": 1, "minute": 38}
